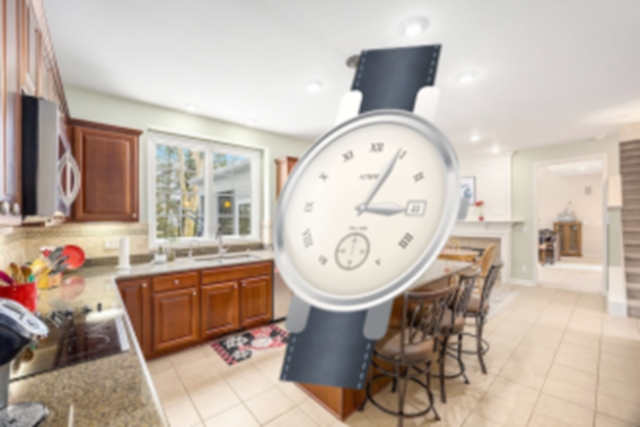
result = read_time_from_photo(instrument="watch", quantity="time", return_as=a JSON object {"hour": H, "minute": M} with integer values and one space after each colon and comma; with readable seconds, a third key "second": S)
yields {"hour": 3, "minute": 4}
